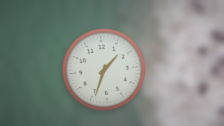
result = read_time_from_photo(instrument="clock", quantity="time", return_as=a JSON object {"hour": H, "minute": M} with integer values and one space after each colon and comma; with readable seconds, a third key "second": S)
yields {"hour": 1, "minute": 34}
